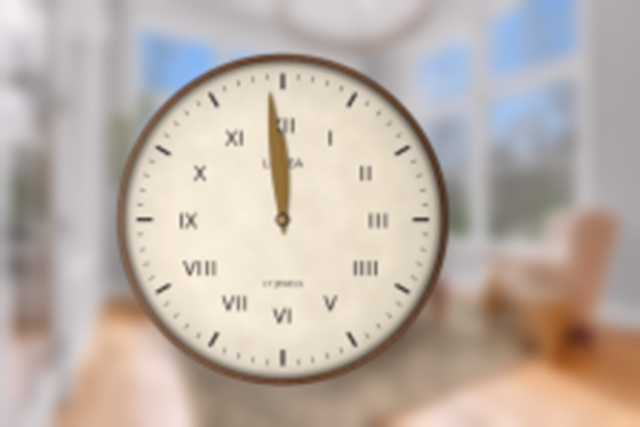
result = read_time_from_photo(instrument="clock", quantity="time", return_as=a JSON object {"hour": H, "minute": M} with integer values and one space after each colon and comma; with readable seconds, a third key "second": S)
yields {"hour": 11, "minute": 59}
